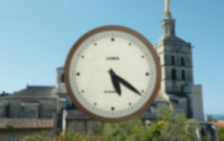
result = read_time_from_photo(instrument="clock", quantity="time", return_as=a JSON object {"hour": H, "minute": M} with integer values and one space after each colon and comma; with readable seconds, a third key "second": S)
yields {"hour": 5, "minute": 21}
